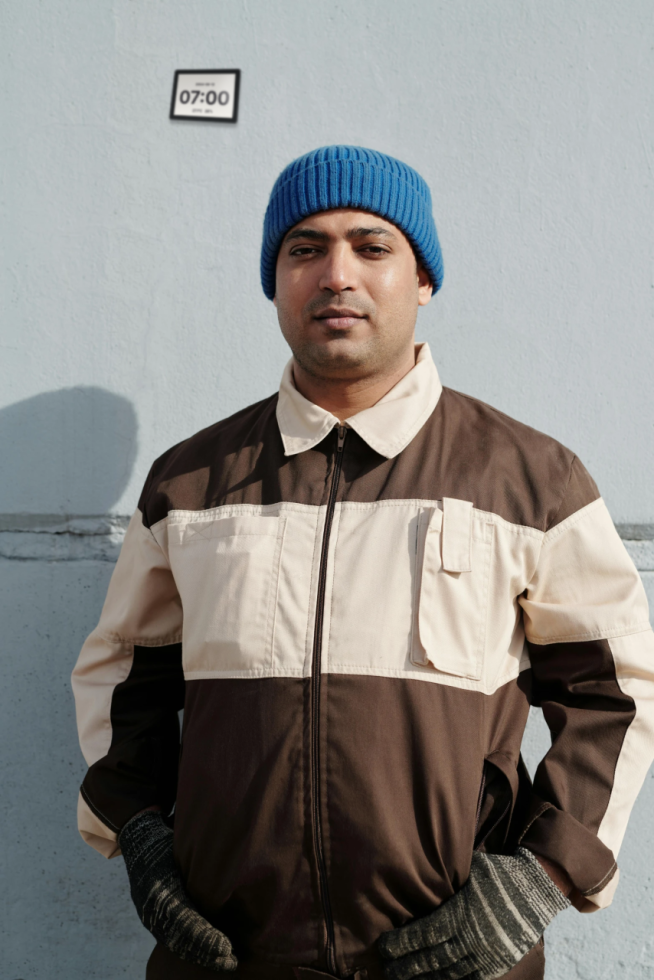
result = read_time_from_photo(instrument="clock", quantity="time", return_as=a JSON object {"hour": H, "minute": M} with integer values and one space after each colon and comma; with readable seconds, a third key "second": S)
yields {"hour": 7, "minute": 0}
